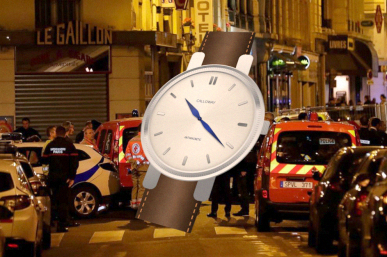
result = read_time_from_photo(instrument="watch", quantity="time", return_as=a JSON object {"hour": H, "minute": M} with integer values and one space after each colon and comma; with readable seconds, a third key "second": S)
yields {"hour": 10, "minute": 21}
